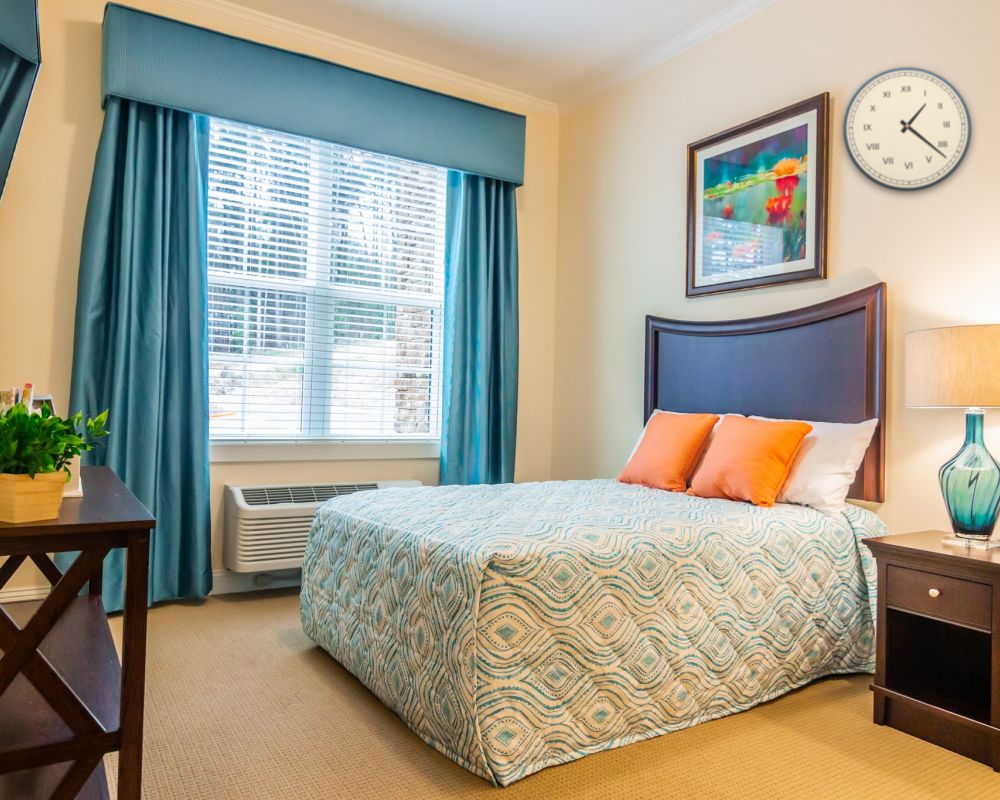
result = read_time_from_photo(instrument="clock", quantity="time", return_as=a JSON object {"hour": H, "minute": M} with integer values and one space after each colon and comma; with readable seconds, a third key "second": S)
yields {"hour": 1, "minute": 22}
